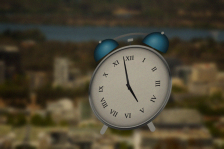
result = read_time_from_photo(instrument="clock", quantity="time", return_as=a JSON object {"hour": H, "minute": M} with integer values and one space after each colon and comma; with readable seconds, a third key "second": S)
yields {"hour": 4, "minute": 58}
